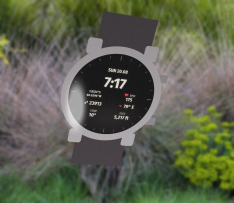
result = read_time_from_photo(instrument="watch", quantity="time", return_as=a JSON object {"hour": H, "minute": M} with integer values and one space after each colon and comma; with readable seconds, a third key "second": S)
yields {"hour": 7, "minute": 17}
